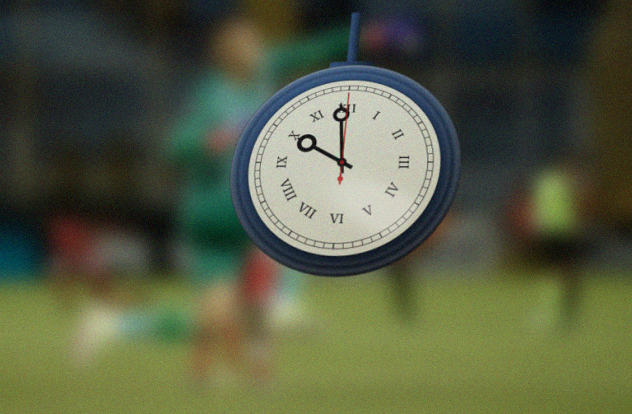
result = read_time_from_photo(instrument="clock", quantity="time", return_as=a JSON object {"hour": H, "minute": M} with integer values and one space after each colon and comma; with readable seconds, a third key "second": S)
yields {"hour": 9, "minute": 59, "second": 0}
